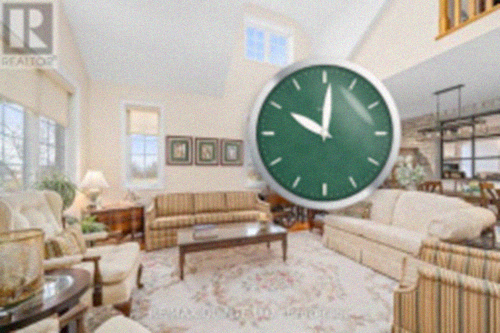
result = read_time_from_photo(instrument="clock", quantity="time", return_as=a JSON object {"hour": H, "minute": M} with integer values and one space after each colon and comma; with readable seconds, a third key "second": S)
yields {"hour": 10, "minute": 1}
